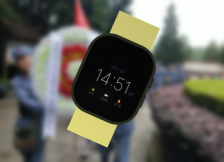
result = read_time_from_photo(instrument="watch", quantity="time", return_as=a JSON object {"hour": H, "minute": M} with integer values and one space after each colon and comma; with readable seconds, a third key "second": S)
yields {"hour": 14, "minute": 51}
